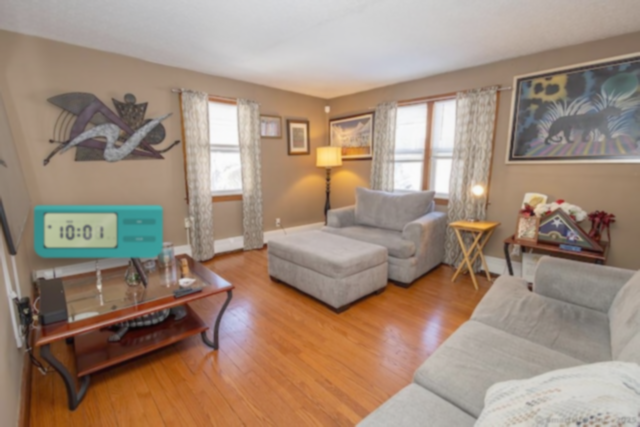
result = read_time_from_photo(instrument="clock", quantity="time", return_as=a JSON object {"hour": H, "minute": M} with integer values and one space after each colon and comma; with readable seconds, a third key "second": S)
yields {"hour": 10, "minute": 1}
